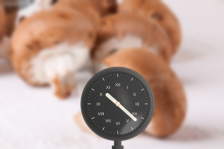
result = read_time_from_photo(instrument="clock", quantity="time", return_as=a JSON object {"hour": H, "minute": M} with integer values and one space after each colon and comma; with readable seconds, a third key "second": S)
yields {"hour": 10, "minute": 22}
